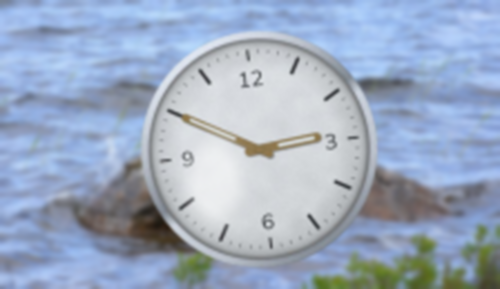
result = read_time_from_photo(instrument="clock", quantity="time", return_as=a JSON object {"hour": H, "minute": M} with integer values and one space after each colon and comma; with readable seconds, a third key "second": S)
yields {"hour": 2, "minute": 50}
